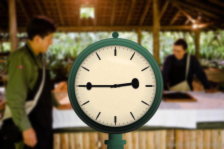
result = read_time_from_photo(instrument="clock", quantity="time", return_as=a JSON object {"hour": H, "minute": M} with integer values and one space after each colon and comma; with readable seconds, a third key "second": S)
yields {"hour": 2, "minute": 45}
